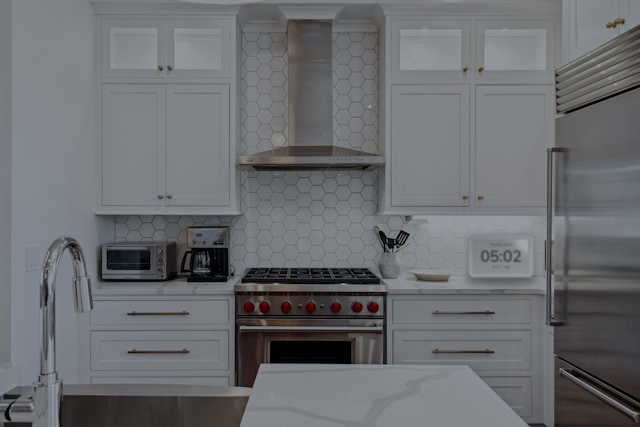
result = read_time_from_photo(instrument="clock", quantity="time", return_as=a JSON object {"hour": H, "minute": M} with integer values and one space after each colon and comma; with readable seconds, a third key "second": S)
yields {"hour": 5, "minute": 2}
